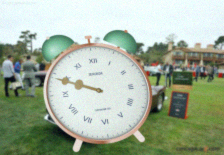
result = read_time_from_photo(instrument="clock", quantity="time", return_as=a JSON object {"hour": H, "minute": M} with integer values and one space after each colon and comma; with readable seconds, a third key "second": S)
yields {"hour": 9, "minute": 49}
